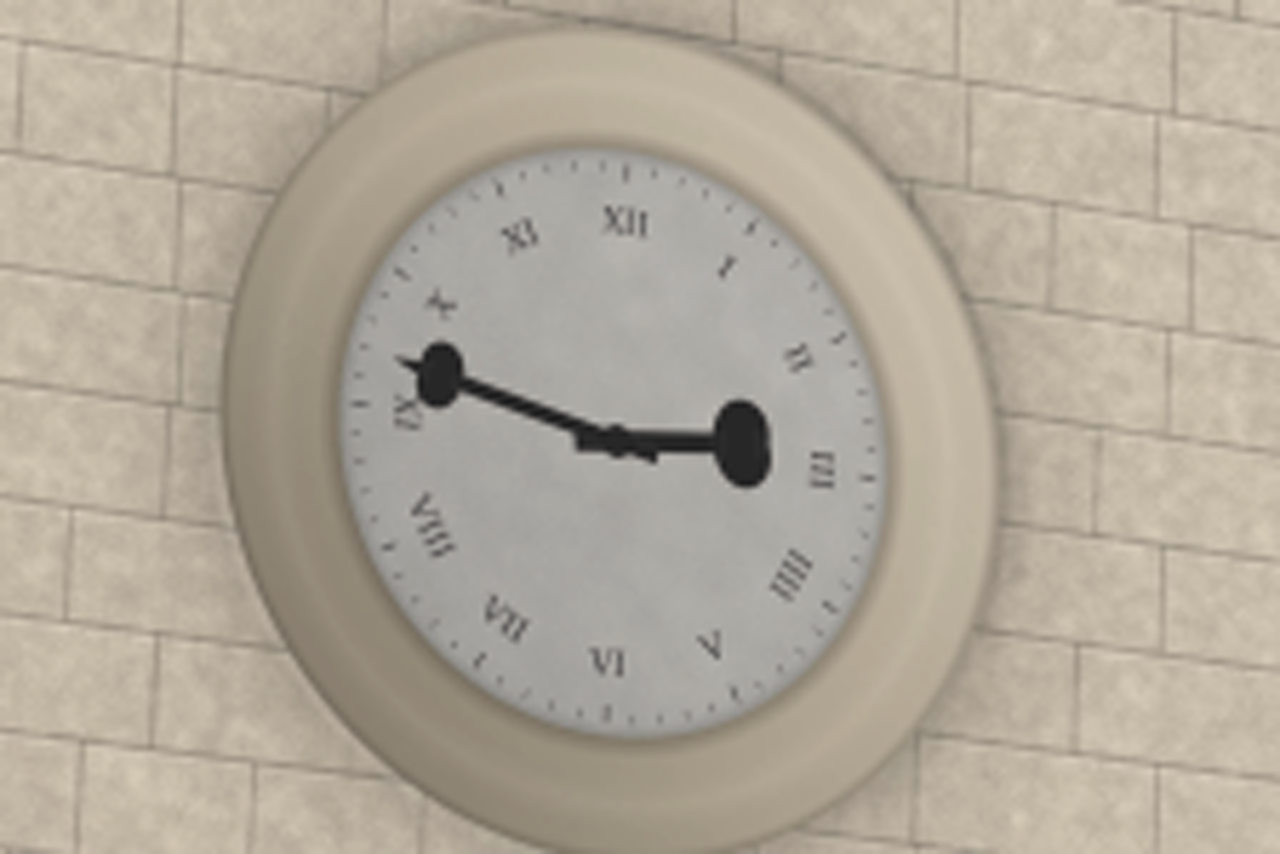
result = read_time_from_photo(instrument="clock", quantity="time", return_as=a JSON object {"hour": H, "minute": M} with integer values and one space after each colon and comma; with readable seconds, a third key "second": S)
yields {"hour": 2, "minute": 47}
